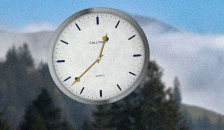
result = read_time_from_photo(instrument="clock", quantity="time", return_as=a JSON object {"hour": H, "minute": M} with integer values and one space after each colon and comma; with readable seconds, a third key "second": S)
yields {"hour": 12, "minute": 38}
